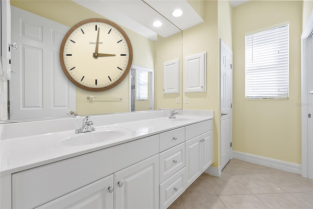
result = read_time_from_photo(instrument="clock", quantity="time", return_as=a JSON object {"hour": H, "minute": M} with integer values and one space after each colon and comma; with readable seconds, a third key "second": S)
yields {"hour": 3, "minute": 1}
